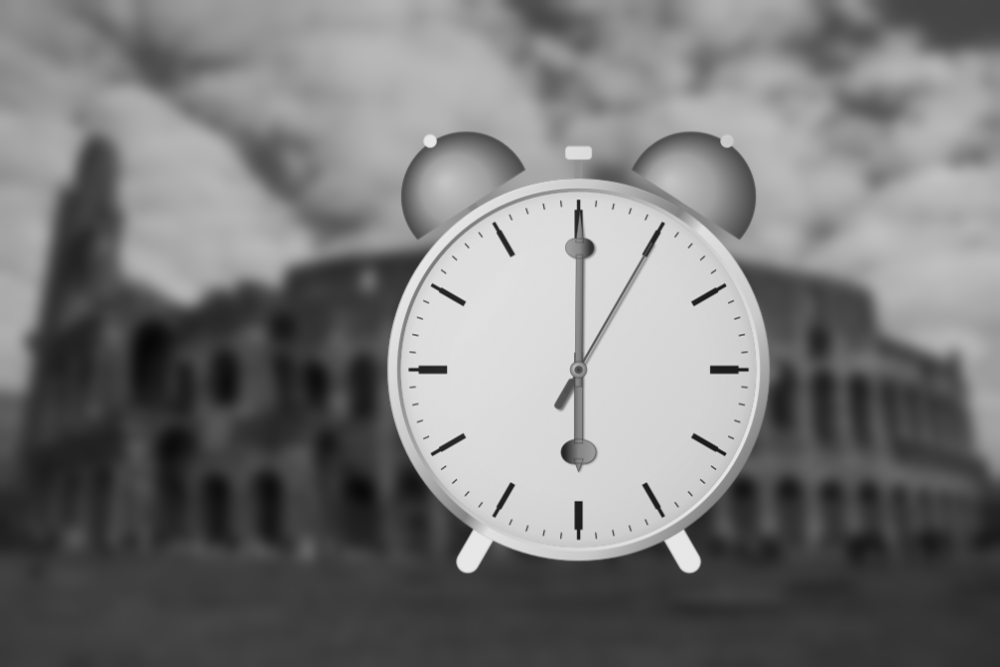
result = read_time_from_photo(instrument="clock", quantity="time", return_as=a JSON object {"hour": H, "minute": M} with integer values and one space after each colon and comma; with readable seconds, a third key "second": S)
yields {"hour": 6, "minute": 0, "second": 5}
